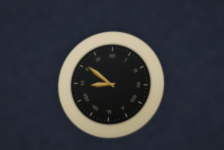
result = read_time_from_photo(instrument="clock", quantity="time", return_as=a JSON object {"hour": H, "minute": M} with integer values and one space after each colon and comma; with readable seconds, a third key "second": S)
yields {"hour": 8, "minute": 51}
